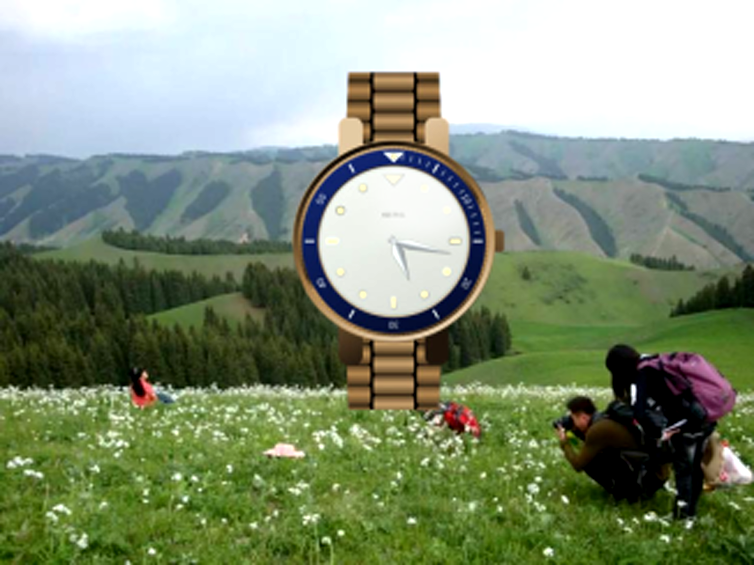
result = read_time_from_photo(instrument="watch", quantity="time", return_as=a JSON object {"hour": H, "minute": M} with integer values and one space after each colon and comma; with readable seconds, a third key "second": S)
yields {"hour": 5, "minute": 17}
